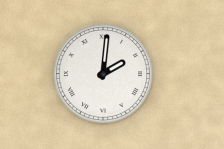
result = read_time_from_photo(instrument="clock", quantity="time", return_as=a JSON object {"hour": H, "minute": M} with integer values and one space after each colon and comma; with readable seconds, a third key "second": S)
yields {"hour": 2, "minute": 1}
